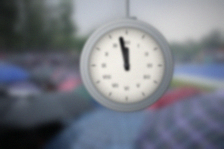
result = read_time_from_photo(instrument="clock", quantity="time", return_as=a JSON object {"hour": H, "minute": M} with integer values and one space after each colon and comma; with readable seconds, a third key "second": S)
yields {"hour": 11, "minute": 58}
